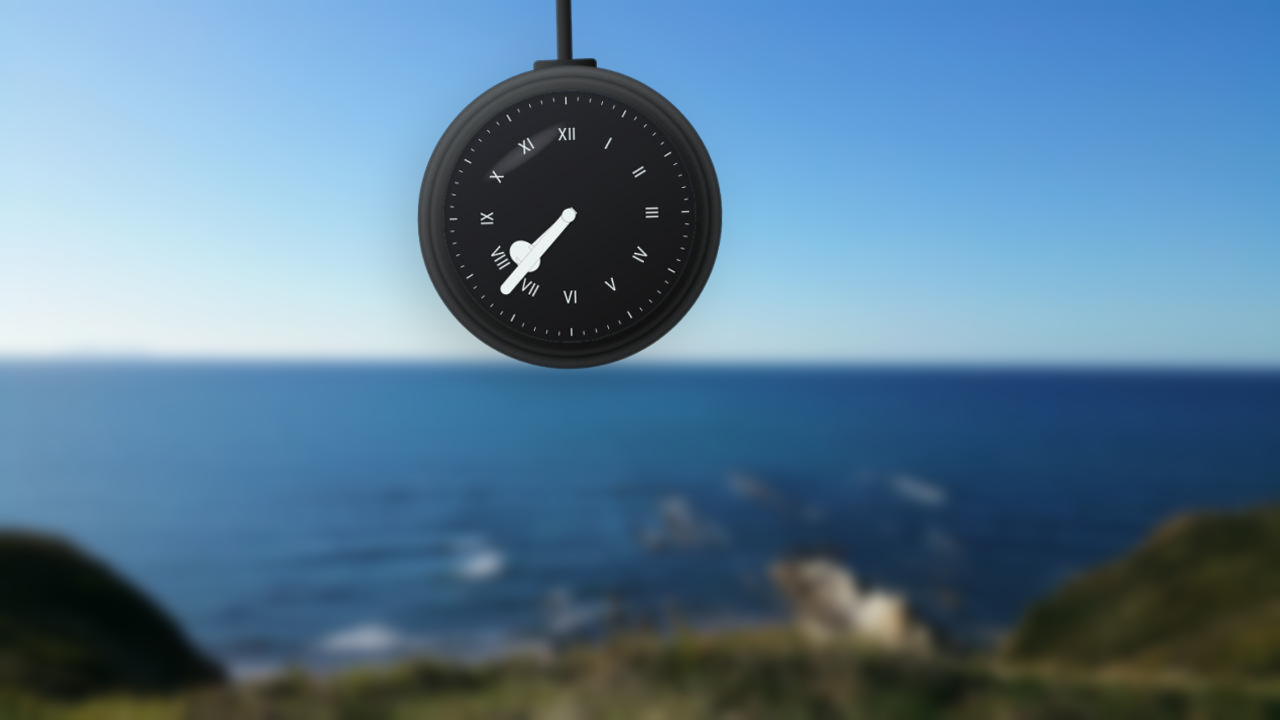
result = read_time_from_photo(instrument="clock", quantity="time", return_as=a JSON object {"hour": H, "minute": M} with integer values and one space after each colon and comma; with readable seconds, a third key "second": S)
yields {"hour": 7, "minute": 37}
